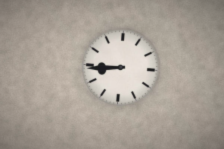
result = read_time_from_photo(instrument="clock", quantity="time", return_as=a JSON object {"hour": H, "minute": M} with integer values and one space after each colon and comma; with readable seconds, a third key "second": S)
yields {"hour": 8, "minute": 44}
